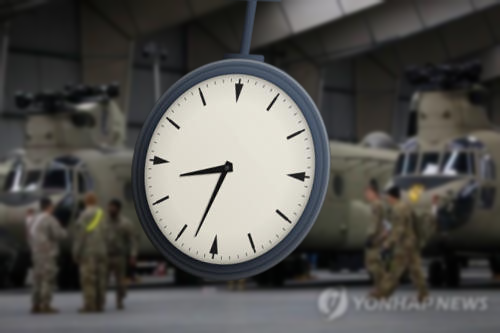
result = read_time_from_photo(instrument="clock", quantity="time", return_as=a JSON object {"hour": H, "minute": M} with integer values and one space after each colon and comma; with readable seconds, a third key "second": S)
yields {"hour": 8, "minute": 33}
